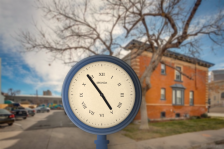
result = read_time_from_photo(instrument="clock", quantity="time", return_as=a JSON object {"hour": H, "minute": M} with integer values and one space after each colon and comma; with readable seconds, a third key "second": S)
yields {"hour": 4, "minute": 54}
